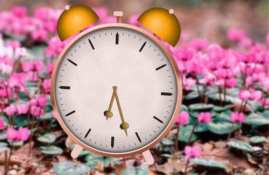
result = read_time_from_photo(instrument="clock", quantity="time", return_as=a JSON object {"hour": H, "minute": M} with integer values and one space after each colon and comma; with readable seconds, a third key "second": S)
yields {"hour": 6, "minute": 27}
